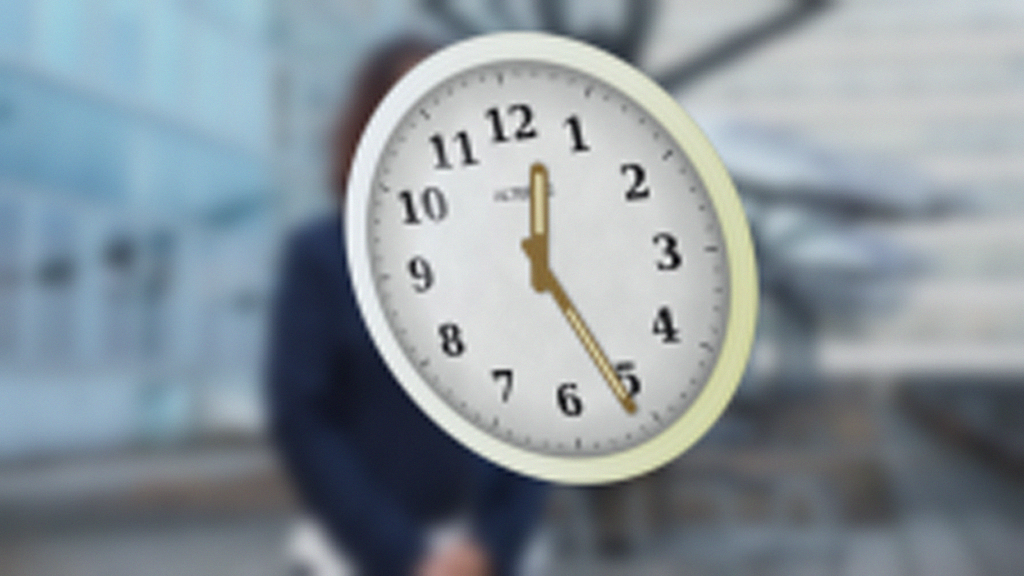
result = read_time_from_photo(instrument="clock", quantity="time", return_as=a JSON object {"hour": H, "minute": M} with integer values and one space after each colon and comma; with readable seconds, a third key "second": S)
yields {"hour": 12, "minute": 26}
